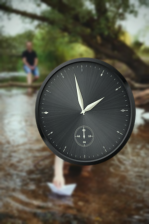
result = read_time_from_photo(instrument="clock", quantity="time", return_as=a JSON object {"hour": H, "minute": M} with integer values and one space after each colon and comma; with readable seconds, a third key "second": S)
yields {"hour": 1, "minute": 58}
